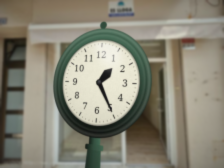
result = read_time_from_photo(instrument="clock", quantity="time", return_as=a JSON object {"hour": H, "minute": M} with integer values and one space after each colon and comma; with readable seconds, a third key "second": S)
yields {"hour": 1, "minute": 25}
